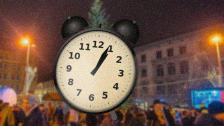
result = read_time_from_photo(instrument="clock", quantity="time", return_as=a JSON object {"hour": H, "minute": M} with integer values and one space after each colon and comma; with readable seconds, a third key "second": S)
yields {"hour": 1, "minute": 4}
